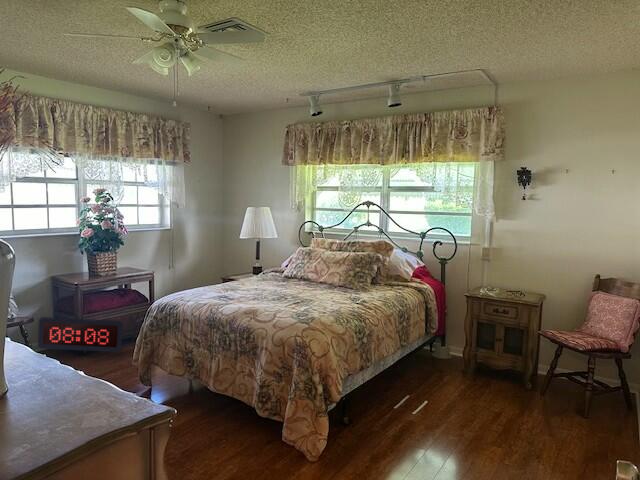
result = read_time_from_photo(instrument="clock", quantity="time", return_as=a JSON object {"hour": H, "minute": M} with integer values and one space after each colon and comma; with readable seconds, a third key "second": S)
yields {"hour": 8, "minute": 8}
